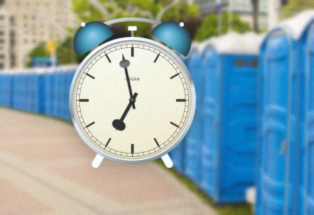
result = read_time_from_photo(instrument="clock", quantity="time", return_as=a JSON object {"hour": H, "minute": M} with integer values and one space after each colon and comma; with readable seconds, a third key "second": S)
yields {"hour": 6, "minute": 58}
